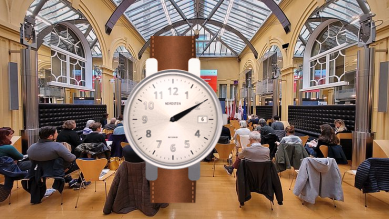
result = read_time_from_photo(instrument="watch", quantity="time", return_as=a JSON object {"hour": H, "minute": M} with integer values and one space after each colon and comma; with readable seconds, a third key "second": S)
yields {"hour": 2, "minute": 10}
